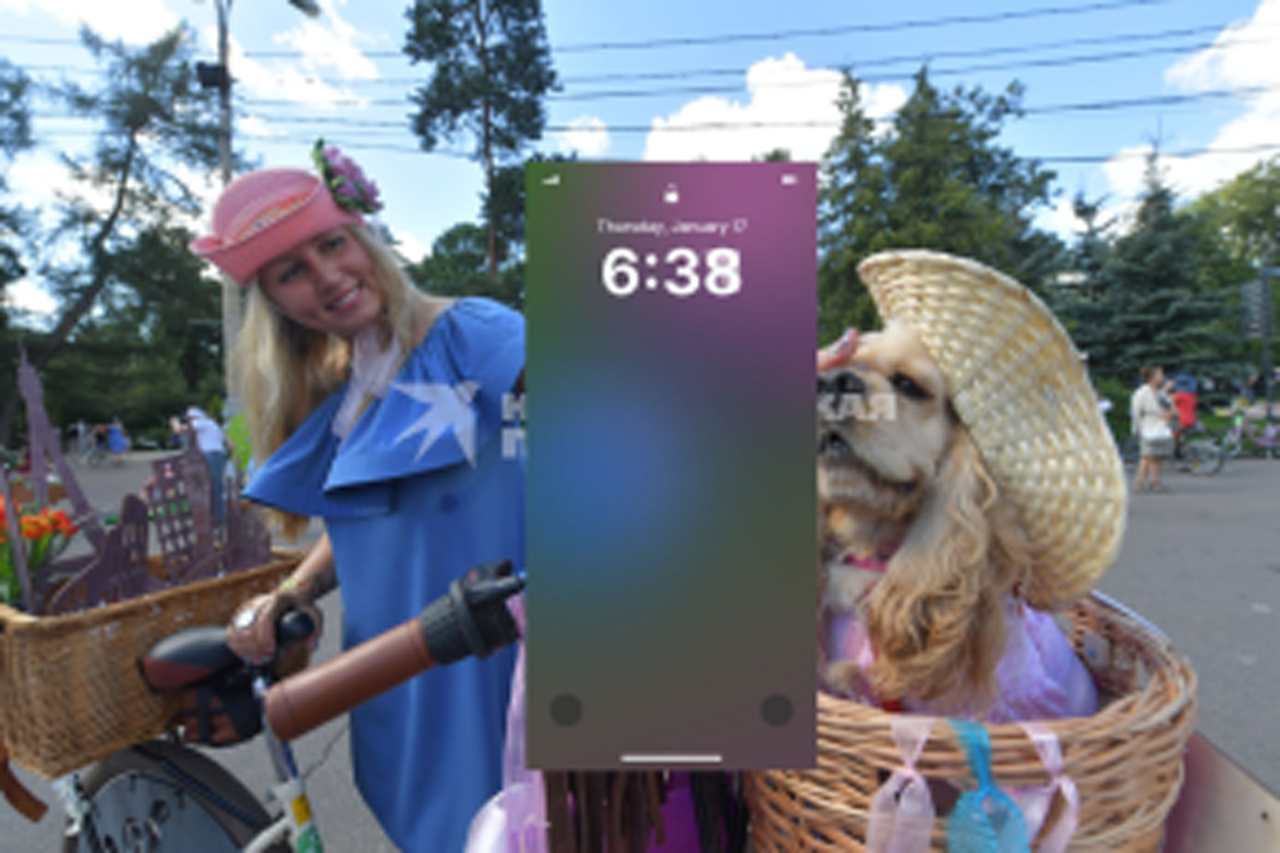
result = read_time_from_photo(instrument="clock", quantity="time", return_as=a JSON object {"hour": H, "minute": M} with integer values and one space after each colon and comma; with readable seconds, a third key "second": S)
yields {"hour": 6, "minute": 38}
